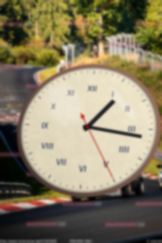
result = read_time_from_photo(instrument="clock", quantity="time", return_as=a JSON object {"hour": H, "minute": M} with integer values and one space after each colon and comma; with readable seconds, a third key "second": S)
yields {"hour": 1, "minute": 16, "second": 25}
